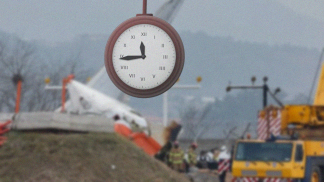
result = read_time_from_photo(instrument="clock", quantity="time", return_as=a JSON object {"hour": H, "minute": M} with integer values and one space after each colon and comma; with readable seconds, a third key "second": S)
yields {"hour": 11, "minute": 44}
